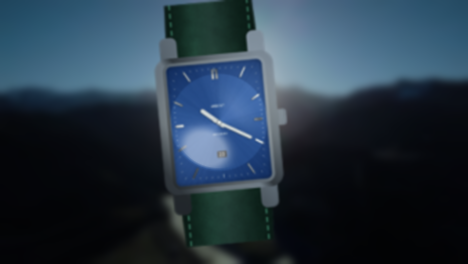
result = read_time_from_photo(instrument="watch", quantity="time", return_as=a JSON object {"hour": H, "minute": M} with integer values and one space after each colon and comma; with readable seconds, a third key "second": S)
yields {"hour": 10, "minute": 20}
